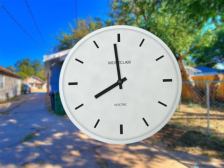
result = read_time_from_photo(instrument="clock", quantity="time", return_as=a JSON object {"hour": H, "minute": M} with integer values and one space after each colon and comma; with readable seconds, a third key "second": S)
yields {"hour": 7, "minute": 59}
